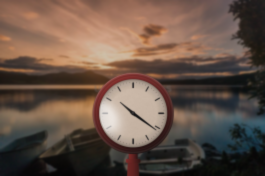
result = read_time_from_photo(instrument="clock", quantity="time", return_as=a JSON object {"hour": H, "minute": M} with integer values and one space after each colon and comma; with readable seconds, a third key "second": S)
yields {"hour": 10, "minute": 21}
